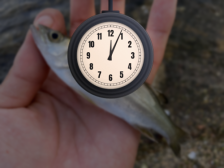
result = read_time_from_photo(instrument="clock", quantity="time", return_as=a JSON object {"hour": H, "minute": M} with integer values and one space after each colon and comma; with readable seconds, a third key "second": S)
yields {"hour": 12, "minute": 4}
